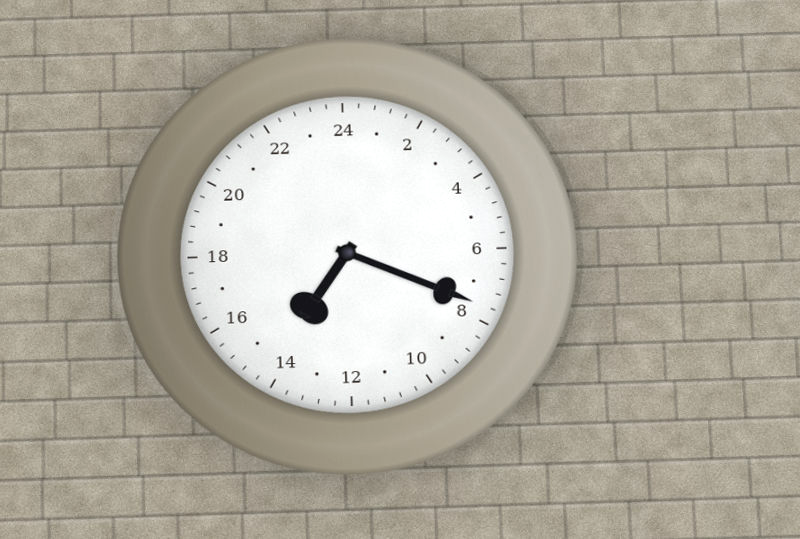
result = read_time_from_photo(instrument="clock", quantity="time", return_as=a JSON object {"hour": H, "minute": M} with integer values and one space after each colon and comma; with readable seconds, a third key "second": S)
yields {"hour": 14, "minute": 19}
